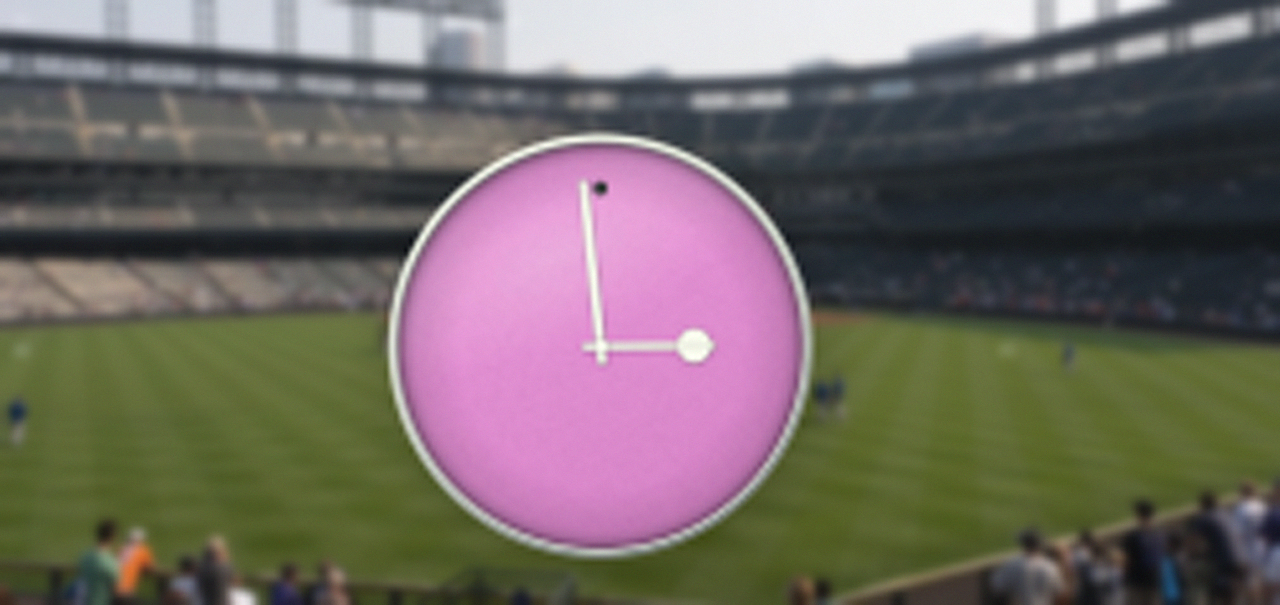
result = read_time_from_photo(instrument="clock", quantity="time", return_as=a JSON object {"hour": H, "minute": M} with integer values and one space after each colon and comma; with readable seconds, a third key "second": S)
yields {"hour": 2, "minute": 59}
